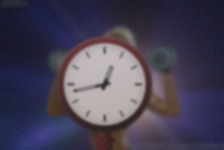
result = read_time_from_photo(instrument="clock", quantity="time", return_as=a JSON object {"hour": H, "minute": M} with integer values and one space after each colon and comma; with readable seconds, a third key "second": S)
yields {"hour": 12, "minute": 43}
